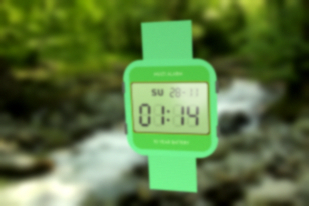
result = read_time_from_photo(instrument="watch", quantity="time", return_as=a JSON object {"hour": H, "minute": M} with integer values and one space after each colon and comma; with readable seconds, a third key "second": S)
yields {"hour": 1, "minute": 14}
